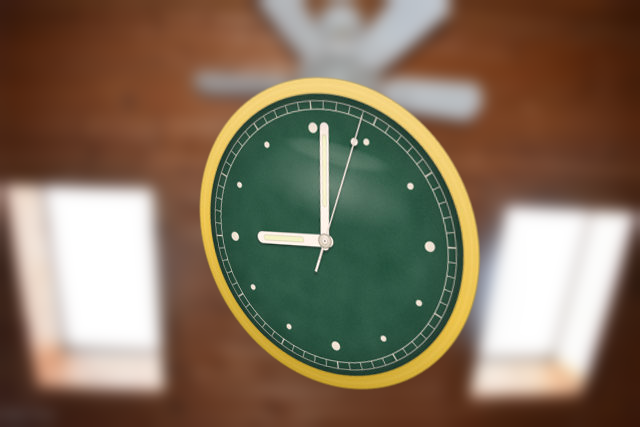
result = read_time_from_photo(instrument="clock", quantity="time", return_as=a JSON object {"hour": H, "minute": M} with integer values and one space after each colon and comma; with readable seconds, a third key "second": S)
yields {"hour": 9, "minute": 1, "second": 4}
